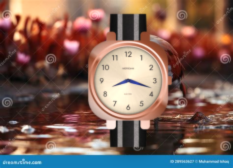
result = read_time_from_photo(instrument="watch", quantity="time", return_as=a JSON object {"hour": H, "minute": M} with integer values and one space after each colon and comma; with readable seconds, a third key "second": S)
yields {"hour": 8, "minute": 18}
